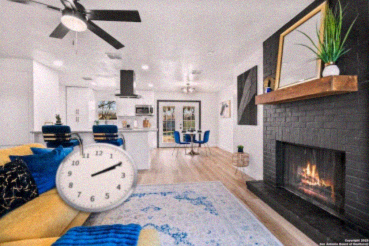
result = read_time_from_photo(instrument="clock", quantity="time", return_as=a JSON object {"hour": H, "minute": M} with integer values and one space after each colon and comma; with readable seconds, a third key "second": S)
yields {"hour": 2, "minute": 10}
